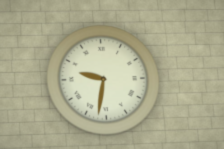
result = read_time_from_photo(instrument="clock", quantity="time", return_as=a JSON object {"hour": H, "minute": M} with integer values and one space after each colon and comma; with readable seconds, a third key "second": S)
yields {"hour": 9, "minute": 32}
